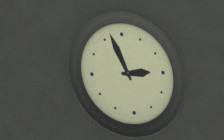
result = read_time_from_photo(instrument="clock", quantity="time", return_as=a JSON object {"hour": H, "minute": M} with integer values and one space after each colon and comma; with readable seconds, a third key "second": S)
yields {"hour": 2, "minute": 57}
